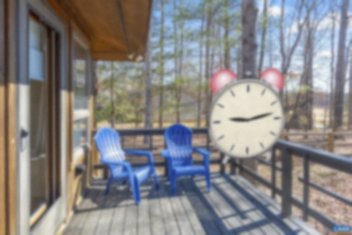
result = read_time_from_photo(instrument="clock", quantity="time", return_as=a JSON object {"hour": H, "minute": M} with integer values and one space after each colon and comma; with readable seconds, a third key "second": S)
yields {"hour": 9, "minute": 13}
